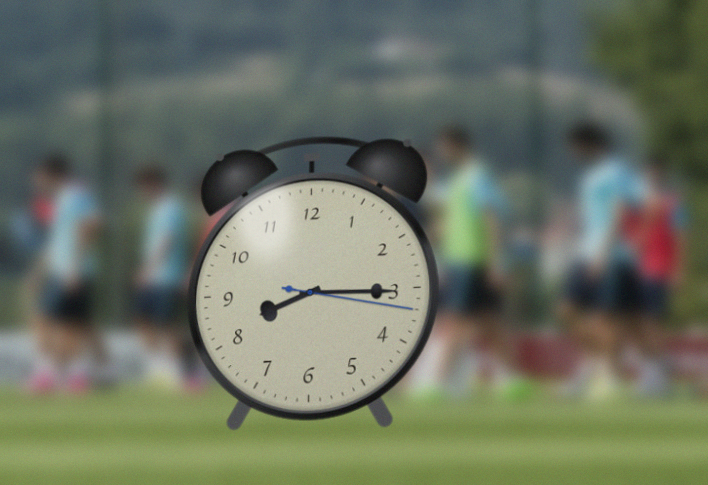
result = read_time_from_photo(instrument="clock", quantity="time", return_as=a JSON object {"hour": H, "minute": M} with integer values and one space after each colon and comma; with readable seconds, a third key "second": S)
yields {"hour": 8, "minute": 15, "second": 17}
